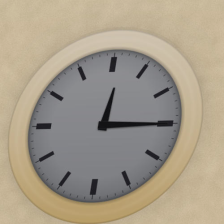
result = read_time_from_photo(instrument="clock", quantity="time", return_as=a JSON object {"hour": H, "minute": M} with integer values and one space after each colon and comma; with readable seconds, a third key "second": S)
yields {"hour": 12, "minute": 15}
